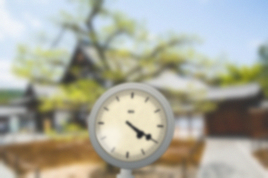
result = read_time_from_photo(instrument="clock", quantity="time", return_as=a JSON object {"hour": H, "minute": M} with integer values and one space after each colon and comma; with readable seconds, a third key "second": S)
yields {"hour": 4, "minute": 20}
